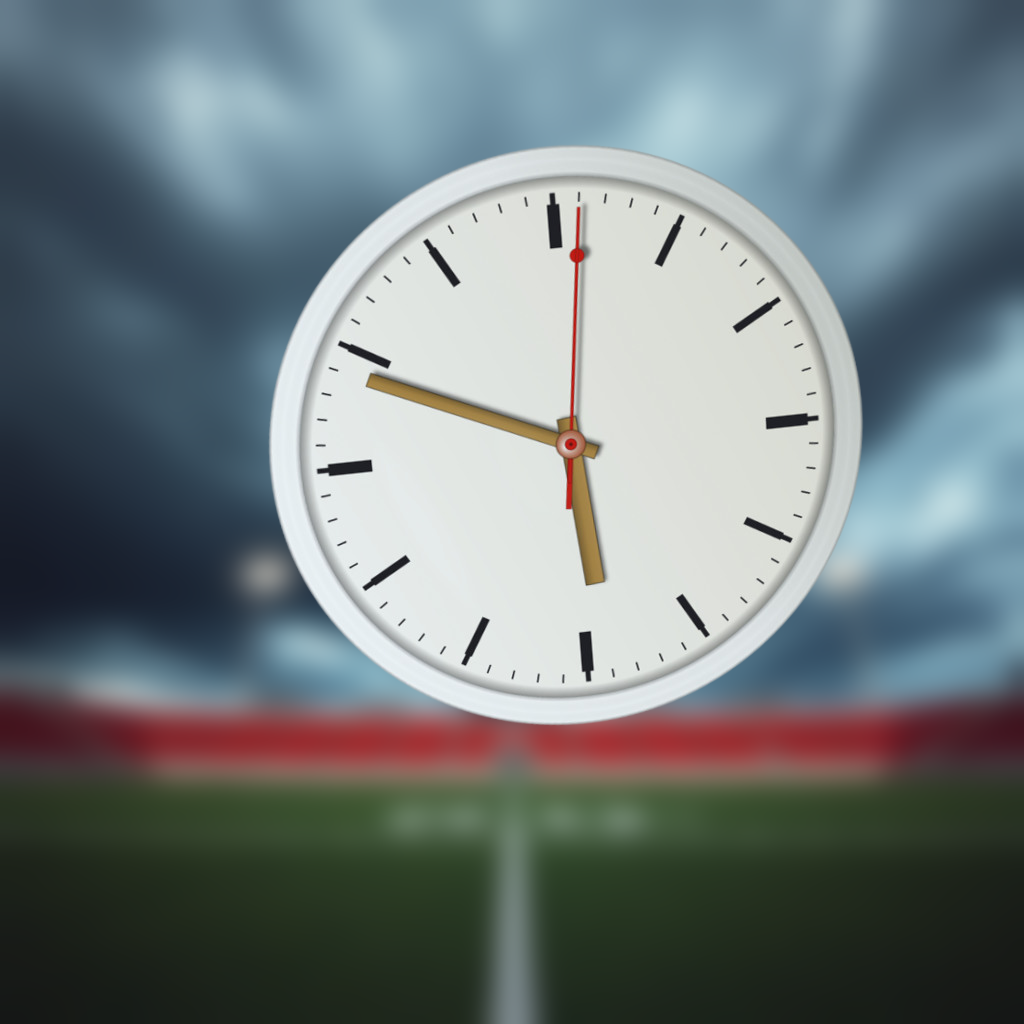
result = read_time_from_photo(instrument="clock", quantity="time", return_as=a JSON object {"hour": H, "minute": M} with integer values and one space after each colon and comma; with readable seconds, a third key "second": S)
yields {"hour": 5, "minute": 49, "second": 1}
